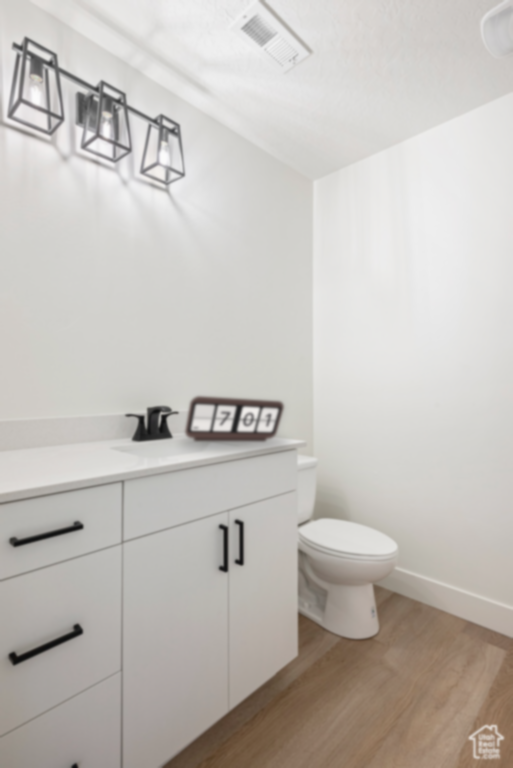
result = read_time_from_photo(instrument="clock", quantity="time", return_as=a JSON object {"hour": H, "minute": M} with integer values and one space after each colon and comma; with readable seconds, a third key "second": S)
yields {"hour": 7, "minute": 1}
